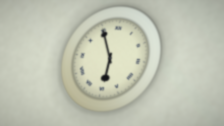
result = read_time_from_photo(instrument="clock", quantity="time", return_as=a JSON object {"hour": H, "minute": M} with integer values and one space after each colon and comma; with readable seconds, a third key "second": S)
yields {"hour": 5, "minute": 55}
